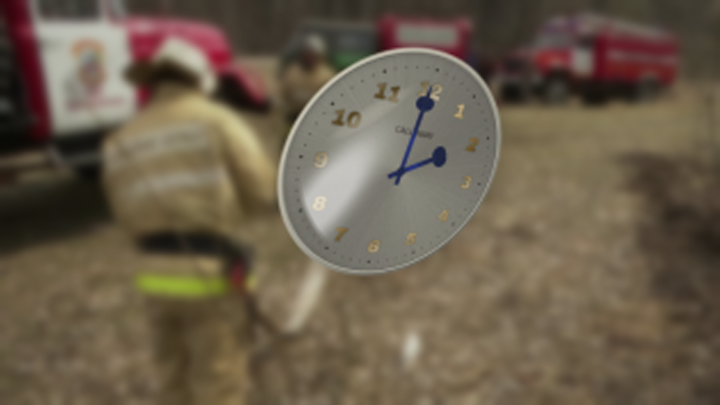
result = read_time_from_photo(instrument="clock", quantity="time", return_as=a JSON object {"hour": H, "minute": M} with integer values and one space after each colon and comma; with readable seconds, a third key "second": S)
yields {"hour": 2, "minute": 0}
